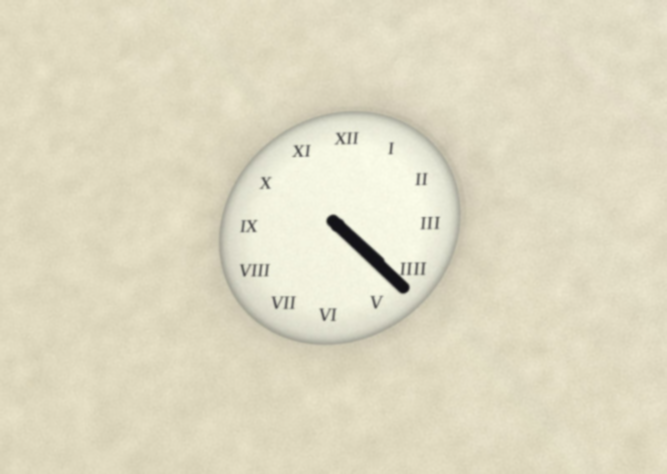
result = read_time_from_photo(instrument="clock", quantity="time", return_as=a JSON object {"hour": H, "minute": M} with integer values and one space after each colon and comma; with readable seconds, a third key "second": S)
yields {"hour": 4, "minute": 22}
